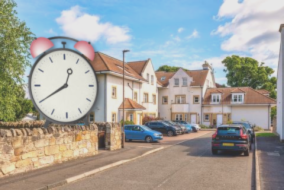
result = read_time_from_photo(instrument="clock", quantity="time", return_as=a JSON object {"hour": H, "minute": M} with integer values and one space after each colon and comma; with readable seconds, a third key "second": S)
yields {"hour": 12, "minute": 40}
